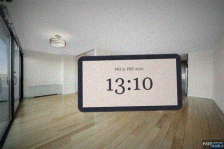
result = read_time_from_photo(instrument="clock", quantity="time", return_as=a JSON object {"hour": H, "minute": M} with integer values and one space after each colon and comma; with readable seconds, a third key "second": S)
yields {"hour": 13, "minute": 10}
